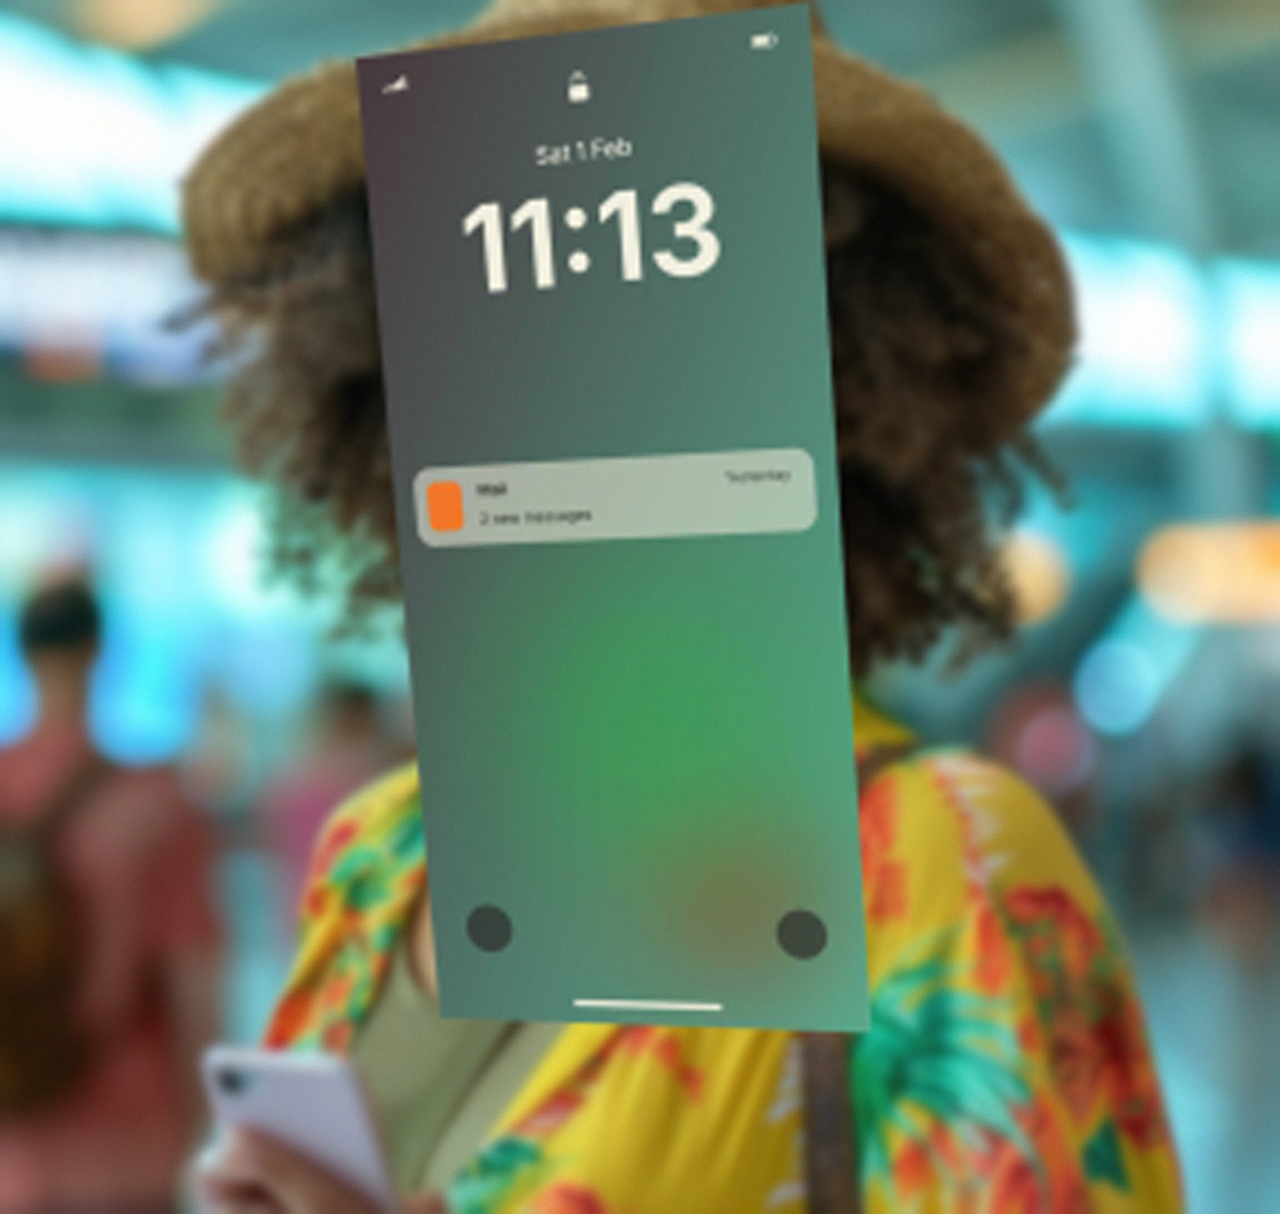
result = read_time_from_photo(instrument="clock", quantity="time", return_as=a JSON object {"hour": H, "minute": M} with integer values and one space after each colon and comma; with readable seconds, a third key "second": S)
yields {"hour": 11, "minute": 13}
